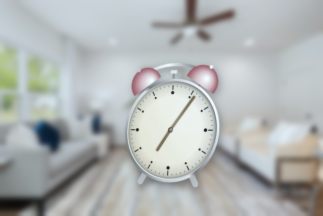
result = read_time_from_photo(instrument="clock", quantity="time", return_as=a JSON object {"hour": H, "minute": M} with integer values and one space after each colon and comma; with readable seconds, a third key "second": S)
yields {"hour": 7, "minute": 6}
